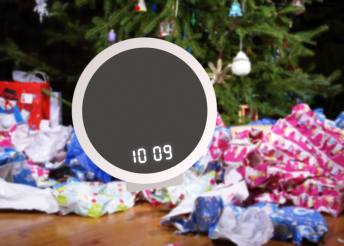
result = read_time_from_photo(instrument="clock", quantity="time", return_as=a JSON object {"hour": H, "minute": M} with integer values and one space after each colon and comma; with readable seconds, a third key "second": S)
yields {"hour": 10, "minute": 9}
